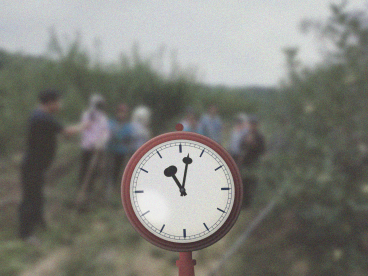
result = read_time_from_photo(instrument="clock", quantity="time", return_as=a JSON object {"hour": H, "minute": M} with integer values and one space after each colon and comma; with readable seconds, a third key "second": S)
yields {"hour": 11, "minute": 2}
